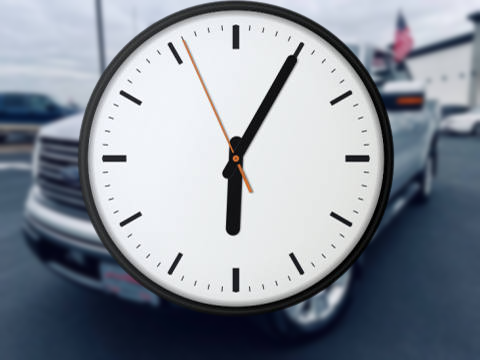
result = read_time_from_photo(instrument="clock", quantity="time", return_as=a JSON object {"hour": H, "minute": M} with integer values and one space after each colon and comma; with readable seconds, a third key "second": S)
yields {"hour": 6, "minute": 4, "second": 56}
